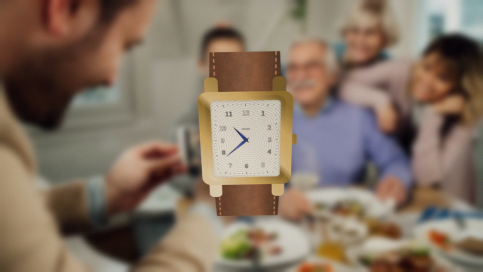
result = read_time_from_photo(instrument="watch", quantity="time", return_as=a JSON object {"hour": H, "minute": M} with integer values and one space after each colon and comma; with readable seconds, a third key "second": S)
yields {"hour": 10, "minute": 38}
